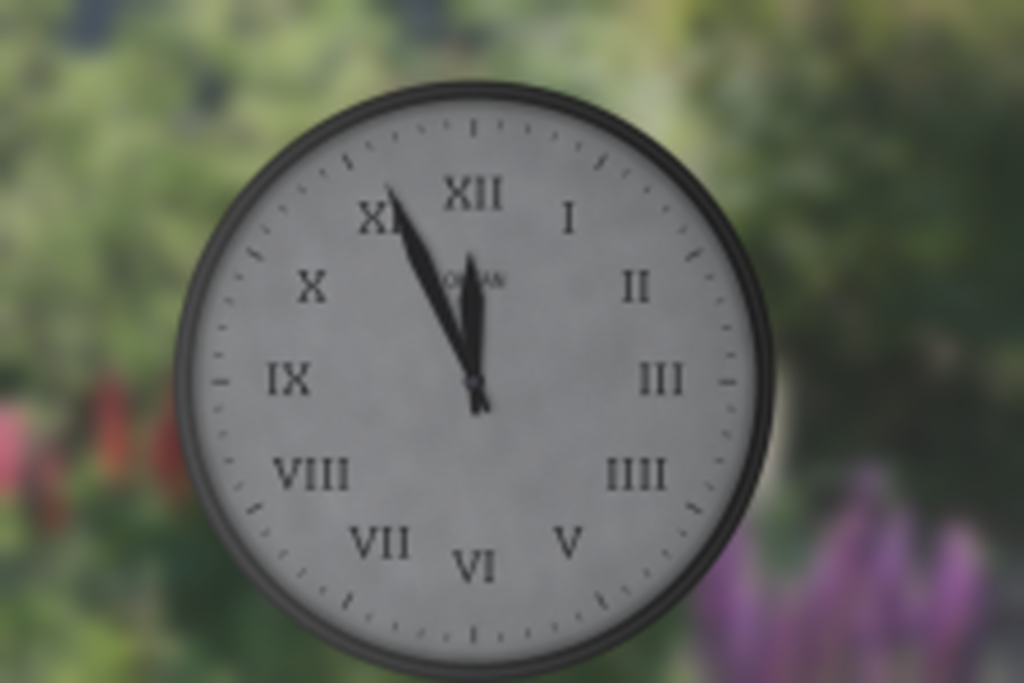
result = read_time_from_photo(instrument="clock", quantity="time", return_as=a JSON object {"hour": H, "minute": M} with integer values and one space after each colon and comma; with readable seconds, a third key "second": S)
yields {"hour": 11, "minute": 56}
